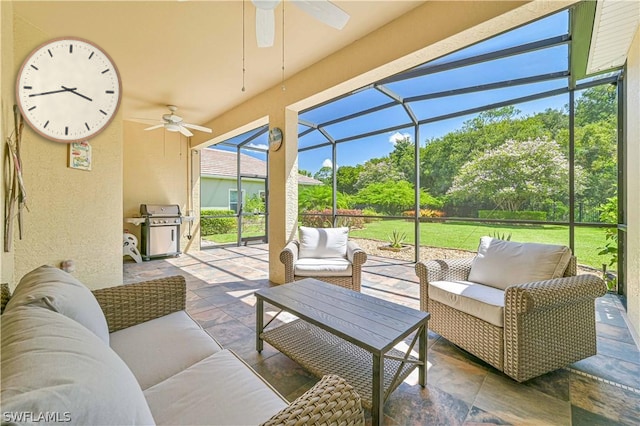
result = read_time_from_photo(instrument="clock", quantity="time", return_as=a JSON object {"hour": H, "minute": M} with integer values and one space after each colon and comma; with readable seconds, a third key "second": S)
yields {"hour": 3, "minute": 43}
